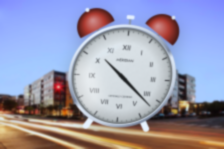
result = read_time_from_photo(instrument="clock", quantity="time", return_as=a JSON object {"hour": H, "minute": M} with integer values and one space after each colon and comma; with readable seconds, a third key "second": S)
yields {"hour": 10, "minute": 22}
